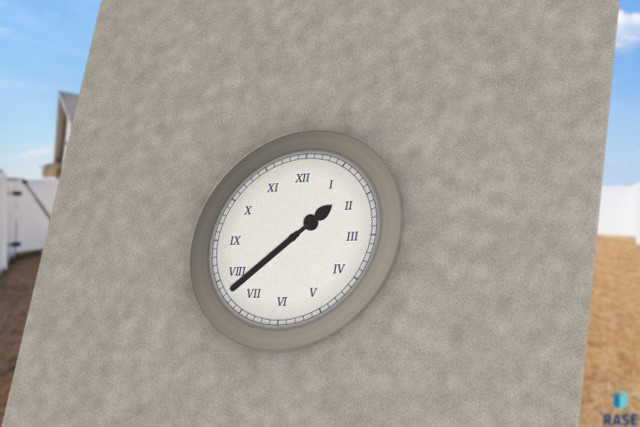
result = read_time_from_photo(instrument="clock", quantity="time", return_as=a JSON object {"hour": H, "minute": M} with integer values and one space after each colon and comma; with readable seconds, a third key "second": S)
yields {"hour": 1, "minute": 38}
